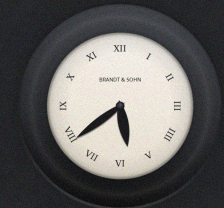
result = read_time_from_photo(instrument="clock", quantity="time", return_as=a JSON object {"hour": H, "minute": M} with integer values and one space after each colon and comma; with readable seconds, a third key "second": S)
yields {"hour": 5, "minute": 39}
